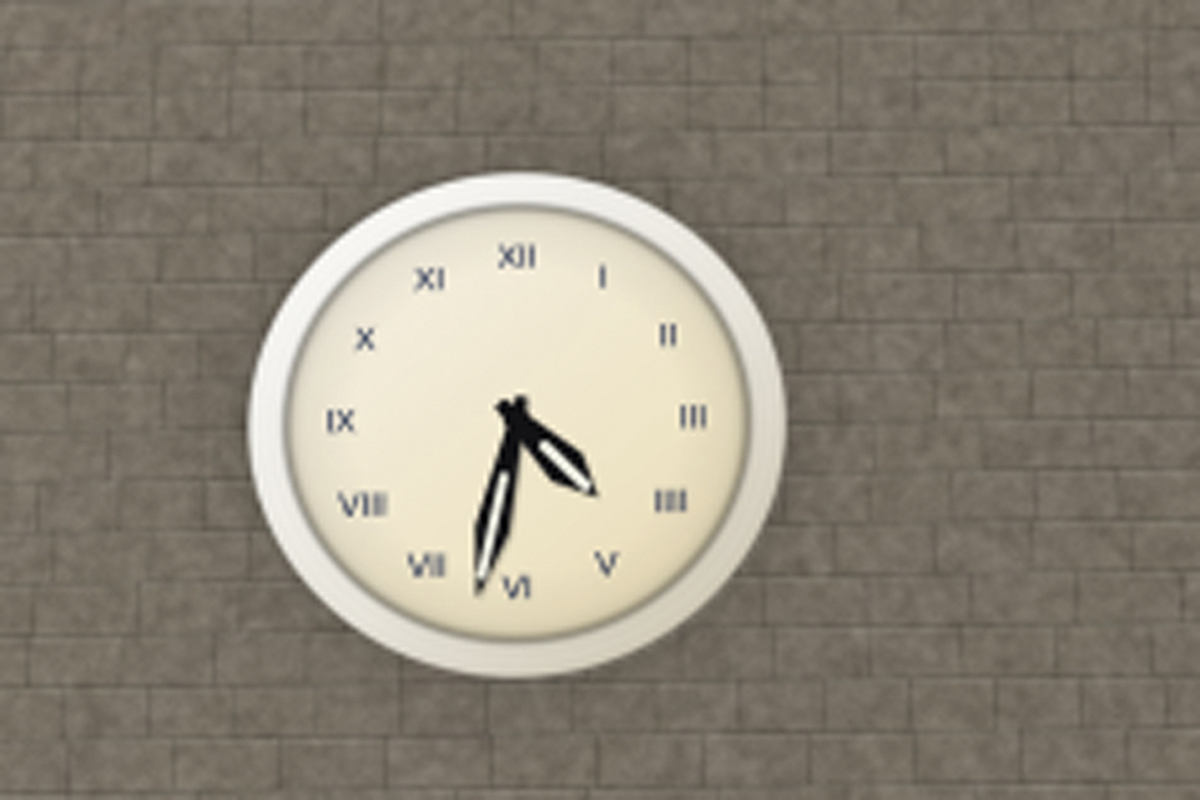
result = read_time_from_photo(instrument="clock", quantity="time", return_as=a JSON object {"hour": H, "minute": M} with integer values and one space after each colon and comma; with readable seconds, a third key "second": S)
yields {"hour": 4, "minute": 32}
